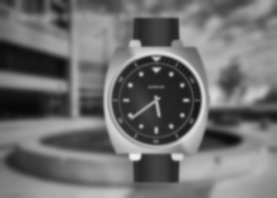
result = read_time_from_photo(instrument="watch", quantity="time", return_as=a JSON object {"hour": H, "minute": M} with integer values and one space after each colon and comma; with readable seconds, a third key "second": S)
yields {"hour": 5, "minute": 39}
